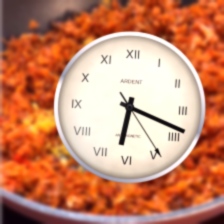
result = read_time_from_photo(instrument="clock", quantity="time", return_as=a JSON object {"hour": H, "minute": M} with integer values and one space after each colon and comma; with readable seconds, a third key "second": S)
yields {"hour": 6, "minute": 18, "second": 24}
